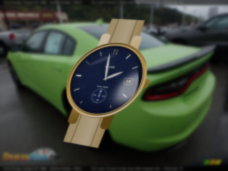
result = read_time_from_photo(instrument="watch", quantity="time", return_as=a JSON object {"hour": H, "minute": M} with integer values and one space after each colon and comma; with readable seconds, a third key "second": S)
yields {"hour": 1, "minute": 58}
